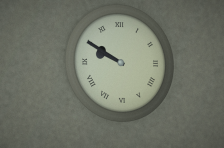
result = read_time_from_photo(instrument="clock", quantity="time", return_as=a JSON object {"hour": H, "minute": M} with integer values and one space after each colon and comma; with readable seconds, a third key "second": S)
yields {"hour": 9, "minute": 50}
